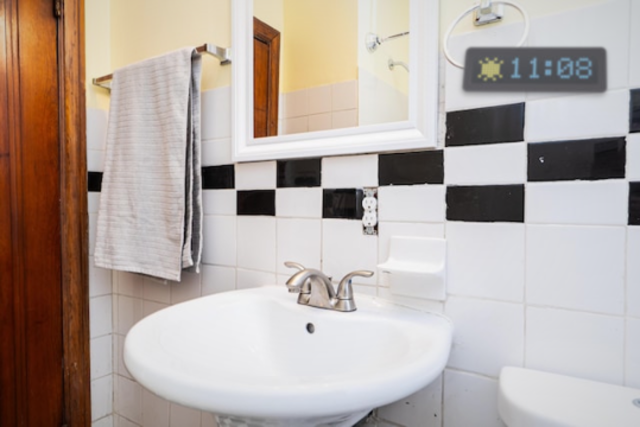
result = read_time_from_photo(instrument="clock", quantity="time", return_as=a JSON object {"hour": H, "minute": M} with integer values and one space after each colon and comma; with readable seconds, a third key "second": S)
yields {"hour": 11, "minute": 8}
